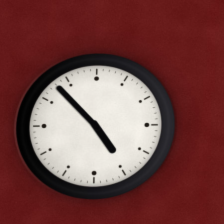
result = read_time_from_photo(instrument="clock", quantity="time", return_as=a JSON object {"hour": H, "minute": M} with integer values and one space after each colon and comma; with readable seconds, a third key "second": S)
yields {"hour": 4, "minute": 53}
